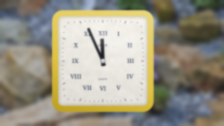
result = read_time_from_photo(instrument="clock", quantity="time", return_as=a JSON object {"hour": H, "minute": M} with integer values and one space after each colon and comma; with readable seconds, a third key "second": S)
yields {"hour": 11, "minute": 56}
